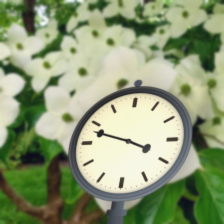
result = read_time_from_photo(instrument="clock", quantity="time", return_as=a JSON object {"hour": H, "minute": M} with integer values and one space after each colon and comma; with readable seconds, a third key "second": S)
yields {"hour": 3, "minute": 48}
